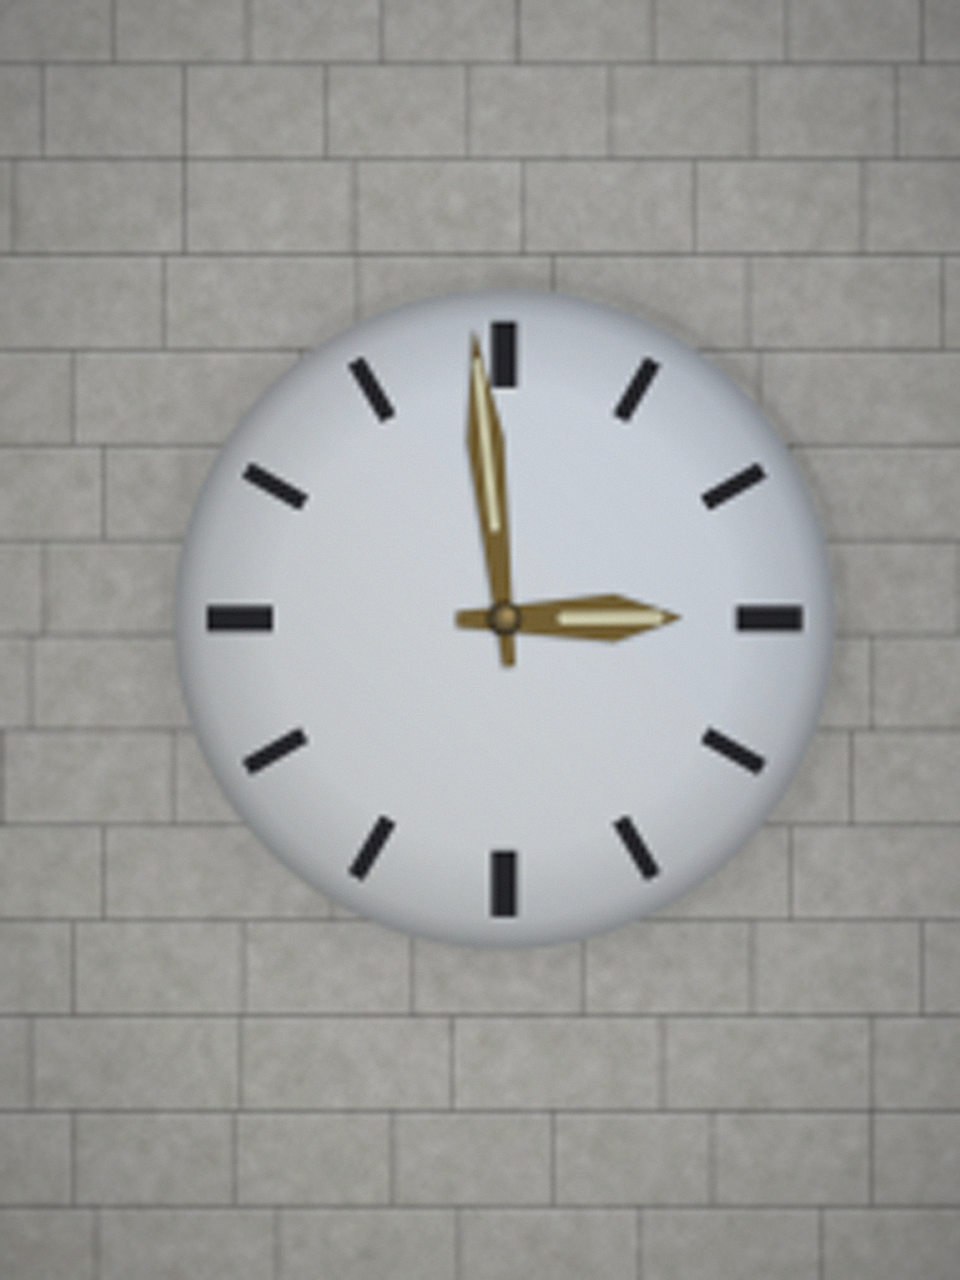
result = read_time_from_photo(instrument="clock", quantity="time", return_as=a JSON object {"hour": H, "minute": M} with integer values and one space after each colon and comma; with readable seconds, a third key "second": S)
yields {"hour": 2, "minute": 59}
